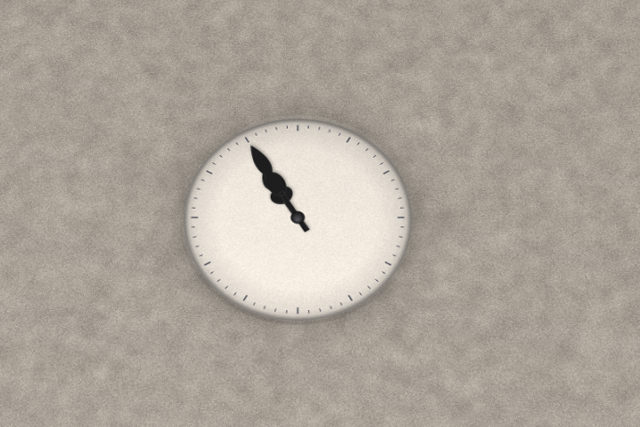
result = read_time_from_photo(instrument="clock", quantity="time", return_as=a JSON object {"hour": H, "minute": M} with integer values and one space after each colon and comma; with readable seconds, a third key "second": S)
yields {"hour": 10, "minute": 55}
